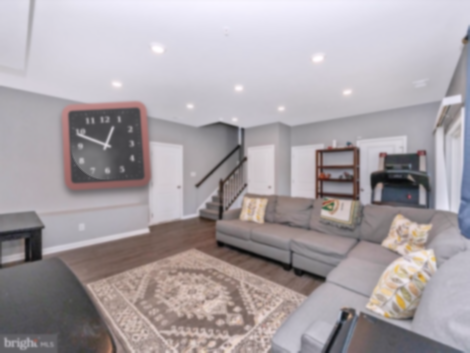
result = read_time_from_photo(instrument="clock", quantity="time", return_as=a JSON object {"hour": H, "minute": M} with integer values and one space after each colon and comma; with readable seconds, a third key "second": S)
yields {"hour": 12, "minute": 49}
